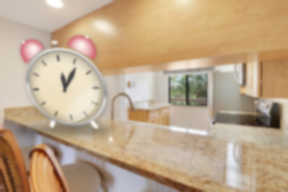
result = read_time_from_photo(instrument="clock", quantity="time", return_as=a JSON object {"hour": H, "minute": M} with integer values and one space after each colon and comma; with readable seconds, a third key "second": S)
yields {"hour": 12, "minute": 6}
